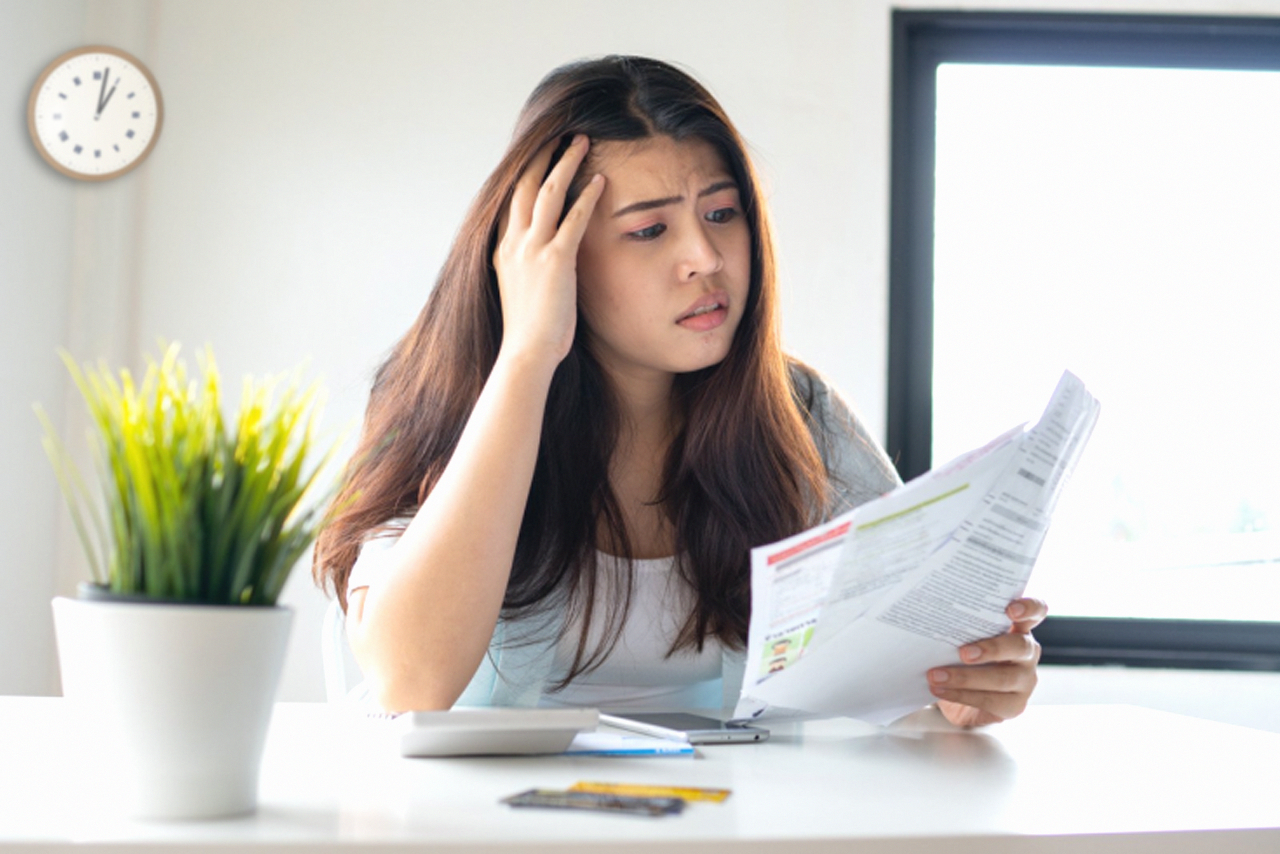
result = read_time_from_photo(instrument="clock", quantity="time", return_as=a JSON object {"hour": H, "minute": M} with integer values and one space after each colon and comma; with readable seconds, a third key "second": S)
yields {"hour": 1, "minute": 2}
